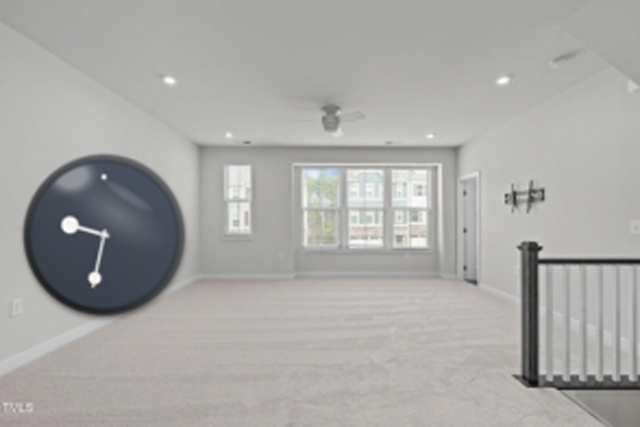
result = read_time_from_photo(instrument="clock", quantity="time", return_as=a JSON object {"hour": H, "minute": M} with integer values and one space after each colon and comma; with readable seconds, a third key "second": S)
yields {"hour": 9, "minute": 32}
